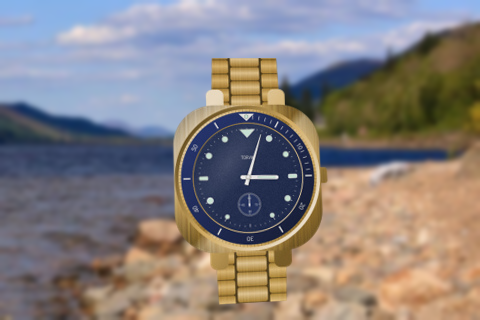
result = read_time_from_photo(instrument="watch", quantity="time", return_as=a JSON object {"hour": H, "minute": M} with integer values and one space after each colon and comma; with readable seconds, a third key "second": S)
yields {"hour": 3, "minute": 3}
